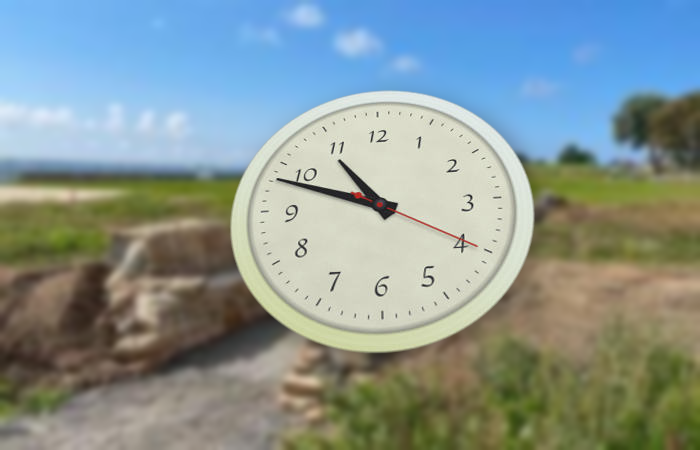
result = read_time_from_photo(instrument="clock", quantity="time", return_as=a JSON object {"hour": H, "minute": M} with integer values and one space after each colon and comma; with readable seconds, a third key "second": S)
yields {"hour": 10, "minute": 48, "second": 20}
